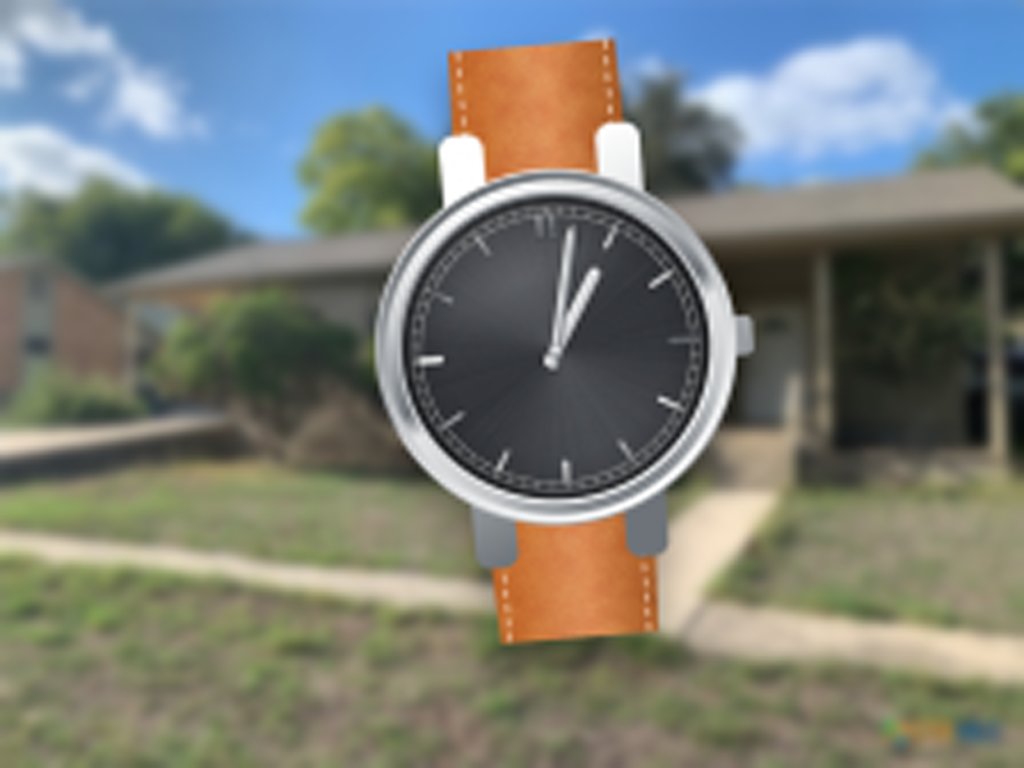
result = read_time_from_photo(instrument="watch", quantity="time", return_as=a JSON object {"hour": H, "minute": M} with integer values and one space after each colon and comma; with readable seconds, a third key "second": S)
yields {"hour": 1, "minute": 2}
